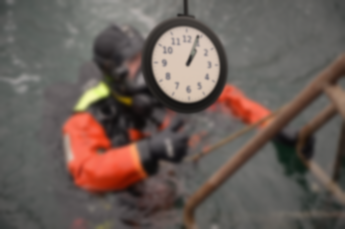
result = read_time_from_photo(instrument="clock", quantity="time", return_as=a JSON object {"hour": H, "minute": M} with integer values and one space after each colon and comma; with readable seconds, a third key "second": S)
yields {"hour": 1, "minute": 4}
